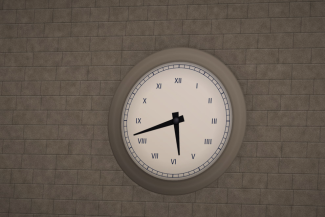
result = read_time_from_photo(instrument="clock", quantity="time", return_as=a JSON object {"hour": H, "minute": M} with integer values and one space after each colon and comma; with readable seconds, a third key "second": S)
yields {"hour": 5, "minute": 42}
